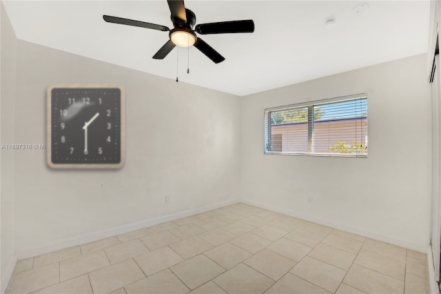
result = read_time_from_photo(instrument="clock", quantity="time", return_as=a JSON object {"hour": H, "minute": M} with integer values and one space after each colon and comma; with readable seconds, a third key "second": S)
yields {"hour": 1, "minute": 30}
